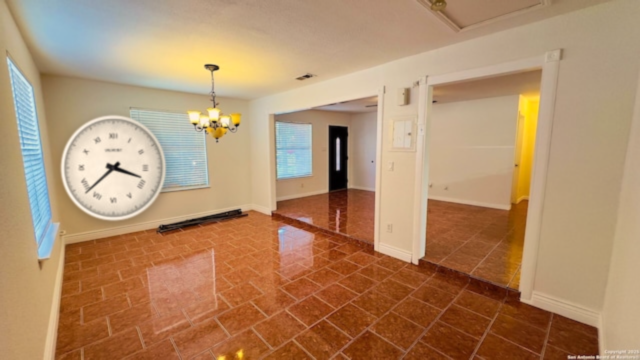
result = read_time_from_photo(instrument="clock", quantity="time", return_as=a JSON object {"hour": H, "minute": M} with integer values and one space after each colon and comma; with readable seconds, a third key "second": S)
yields {"hour": 3, "minute": 38}
